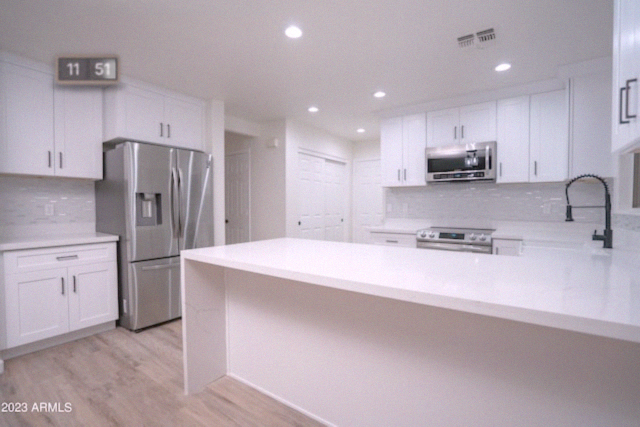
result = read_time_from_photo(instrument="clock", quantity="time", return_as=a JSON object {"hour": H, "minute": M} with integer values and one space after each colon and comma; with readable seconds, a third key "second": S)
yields {"hour": 11, "minute": 51}
